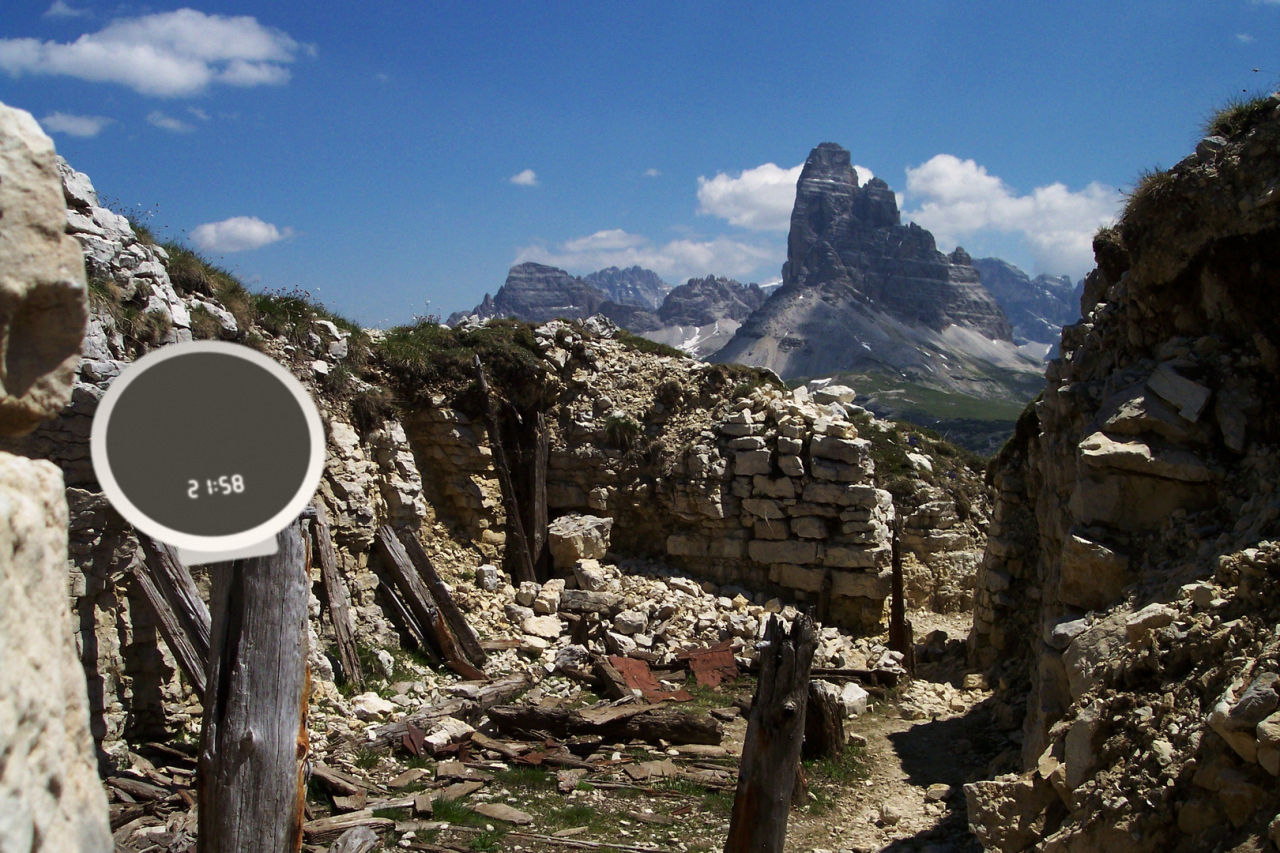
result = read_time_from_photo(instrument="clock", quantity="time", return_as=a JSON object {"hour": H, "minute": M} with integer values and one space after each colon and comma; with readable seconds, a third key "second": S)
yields {"hour": 21, "minute": 58}
